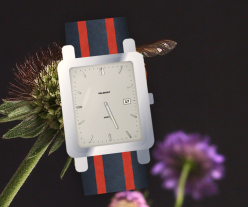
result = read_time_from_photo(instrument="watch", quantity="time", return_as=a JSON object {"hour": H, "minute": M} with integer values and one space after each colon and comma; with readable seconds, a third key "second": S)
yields {"hour": 5, "minute": 27}
